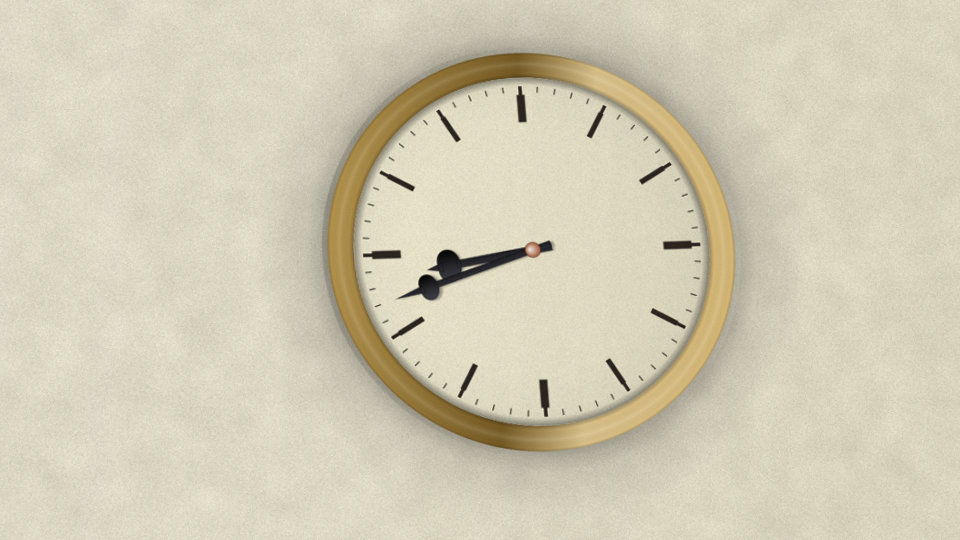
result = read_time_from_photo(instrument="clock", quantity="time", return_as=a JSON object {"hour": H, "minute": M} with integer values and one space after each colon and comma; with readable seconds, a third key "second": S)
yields {"hour": 8, "minute": 42}
